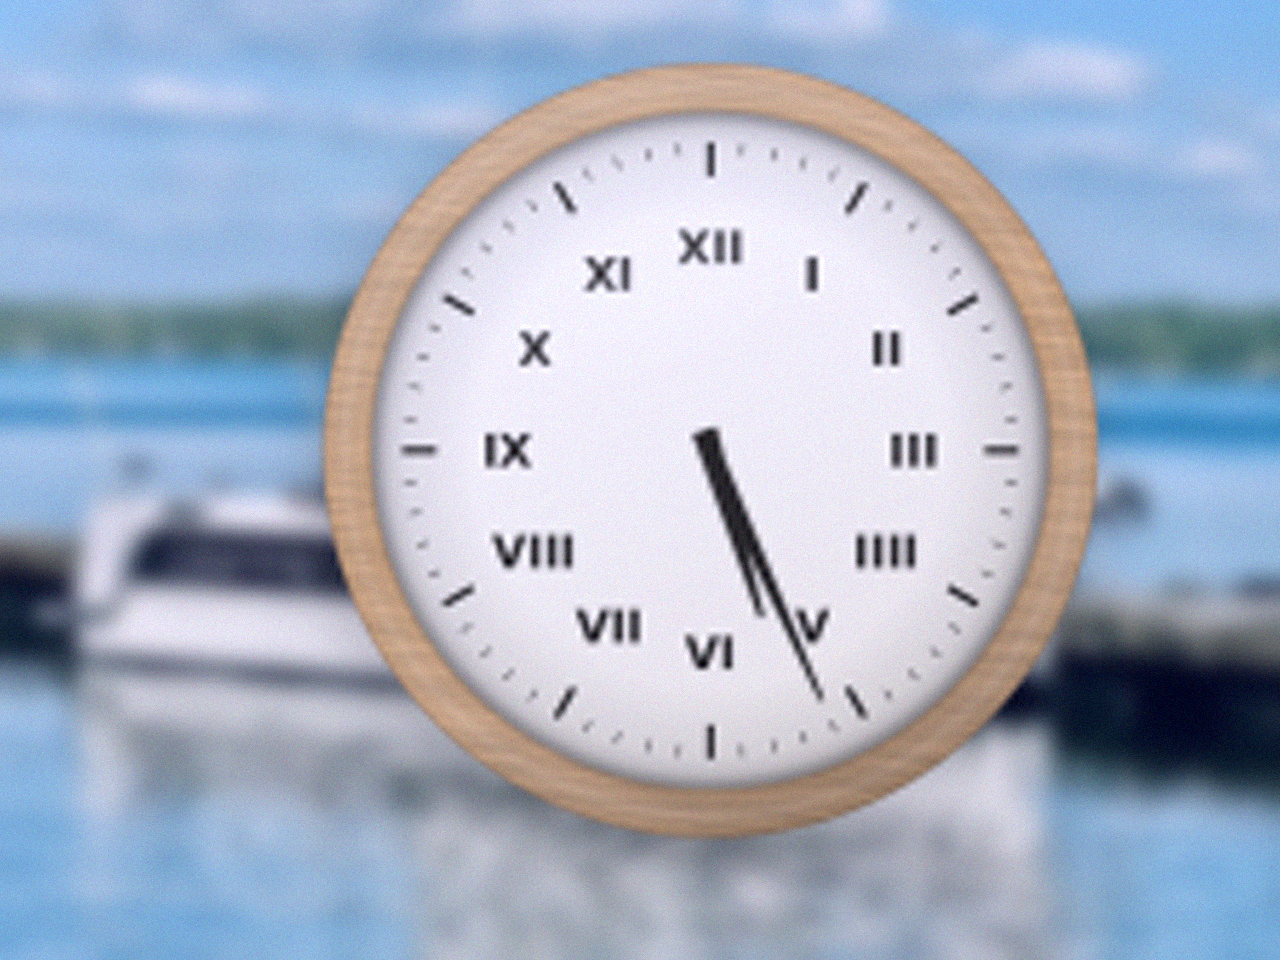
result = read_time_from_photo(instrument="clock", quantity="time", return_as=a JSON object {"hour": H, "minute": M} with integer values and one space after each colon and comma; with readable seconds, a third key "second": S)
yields {"hour": 5, "minute": 26}
